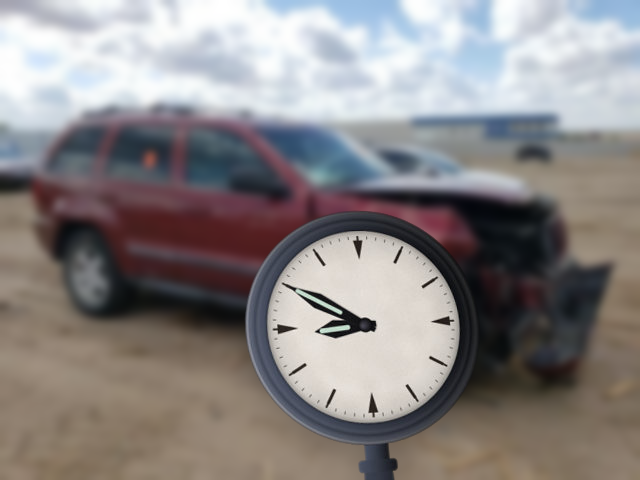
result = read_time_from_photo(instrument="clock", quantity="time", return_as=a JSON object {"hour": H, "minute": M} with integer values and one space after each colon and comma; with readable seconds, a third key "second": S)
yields {"hour": 8, "minute": 50}
